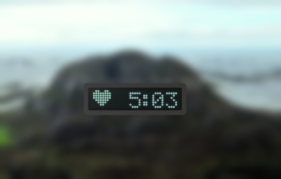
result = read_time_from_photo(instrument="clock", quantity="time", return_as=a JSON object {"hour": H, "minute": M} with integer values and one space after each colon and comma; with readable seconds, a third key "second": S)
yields {"hour": 5, "minute": 3}
